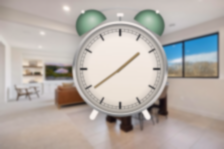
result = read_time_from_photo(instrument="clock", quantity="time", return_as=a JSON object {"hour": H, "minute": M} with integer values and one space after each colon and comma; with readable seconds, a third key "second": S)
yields {"hour": 1, "minute": 39}
